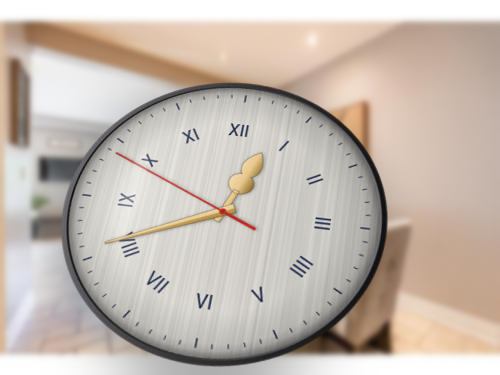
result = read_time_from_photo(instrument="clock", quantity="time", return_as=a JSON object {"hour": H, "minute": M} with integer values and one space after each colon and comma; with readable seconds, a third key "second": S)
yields {"hour": 12, "minute": 40, "second": 49}
